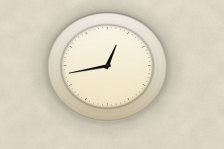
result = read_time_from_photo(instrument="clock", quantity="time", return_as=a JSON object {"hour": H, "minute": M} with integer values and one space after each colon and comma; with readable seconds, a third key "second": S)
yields {"hour": 12, "minute": 43}
